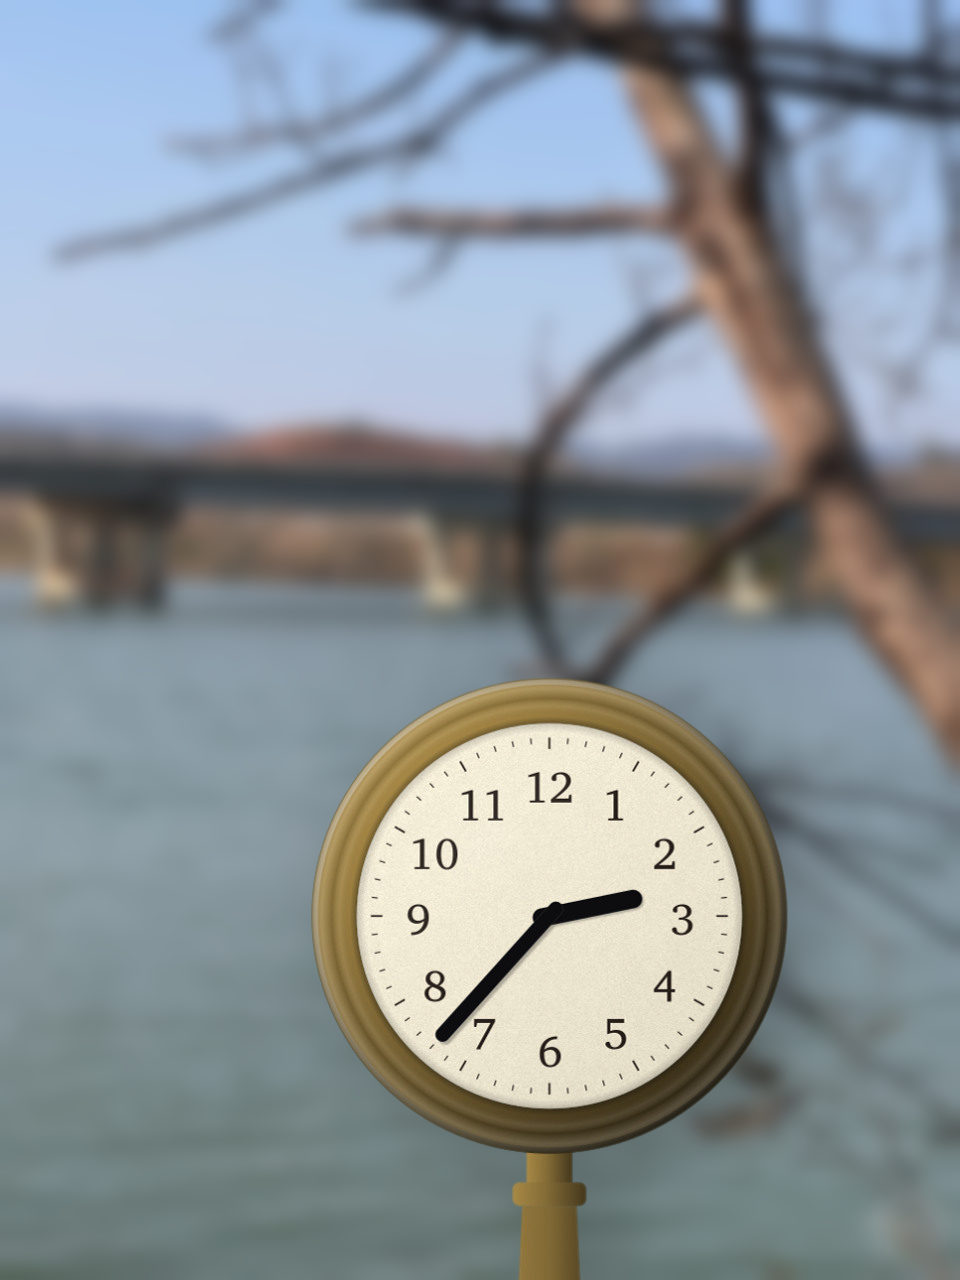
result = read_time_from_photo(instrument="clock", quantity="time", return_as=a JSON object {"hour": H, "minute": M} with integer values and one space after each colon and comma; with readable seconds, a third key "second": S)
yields {"hour": 2, "minute": 37}
